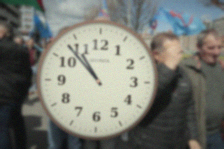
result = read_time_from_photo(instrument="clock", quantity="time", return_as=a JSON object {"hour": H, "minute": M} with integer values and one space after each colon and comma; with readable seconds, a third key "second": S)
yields {"hour": 10, "minute": 53}
